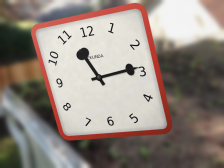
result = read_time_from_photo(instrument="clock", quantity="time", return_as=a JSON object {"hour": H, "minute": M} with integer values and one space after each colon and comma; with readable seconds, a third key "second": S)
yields {"hour": 11, "minute": 14}
